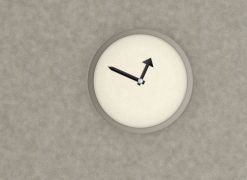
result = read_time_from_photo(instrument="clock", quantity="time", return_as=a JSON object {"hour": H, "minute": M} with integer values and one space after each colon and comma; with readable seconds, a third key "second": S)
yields {"hour": 12, "minute": 49}
